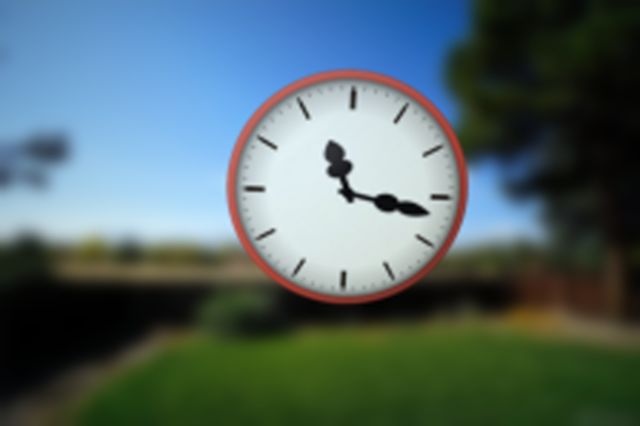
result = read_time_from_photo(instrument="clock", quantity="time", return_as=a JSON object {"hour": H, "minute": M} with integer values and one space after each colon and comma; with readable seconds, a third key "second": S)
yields {"hour": 11, "minute": 17}
